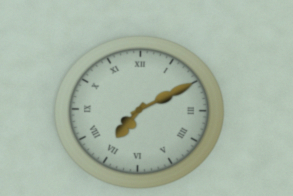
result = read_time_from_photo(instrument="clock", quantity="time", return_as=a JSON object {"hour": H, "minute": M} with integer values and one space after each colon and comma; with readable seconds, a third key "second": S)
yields {"hour": 7, "minute": 10}
